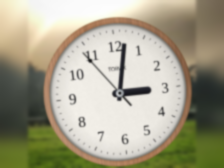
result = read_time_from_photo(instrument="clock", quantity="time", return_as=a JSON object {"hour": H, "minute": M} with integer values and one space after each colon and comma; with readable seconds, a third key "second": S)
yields {"hour": 3, "minute": 1, "second": 54}
